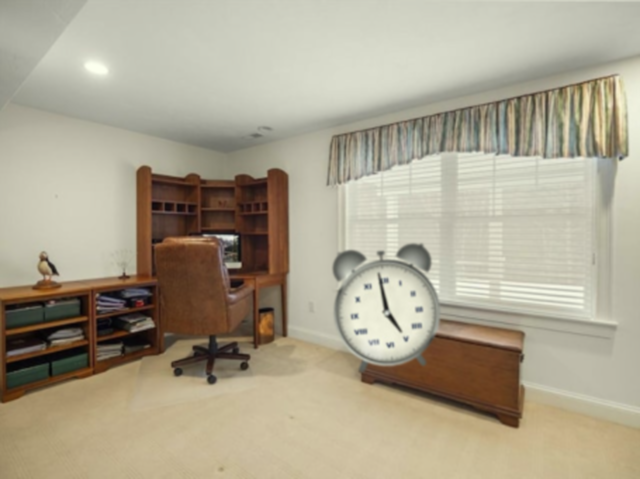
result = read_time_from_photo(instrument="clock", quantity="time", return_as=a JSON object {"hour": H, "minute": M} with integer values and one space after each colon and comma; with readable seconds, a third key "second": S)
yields {"hour": 4, "minute": 59}
